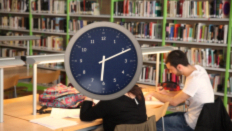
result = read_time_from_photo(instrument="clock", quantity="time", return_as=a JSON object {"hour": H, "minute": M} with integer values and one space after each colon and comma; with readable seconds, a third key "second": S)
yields {"hour": 6, "minute": 11}
